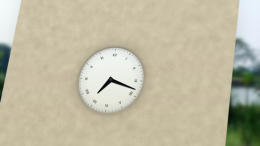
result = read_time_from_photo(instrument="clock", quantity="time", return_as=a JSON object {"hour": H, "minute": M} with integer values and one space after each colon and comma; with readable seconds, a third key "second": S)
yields {"hour": 7, "minute": 18}
